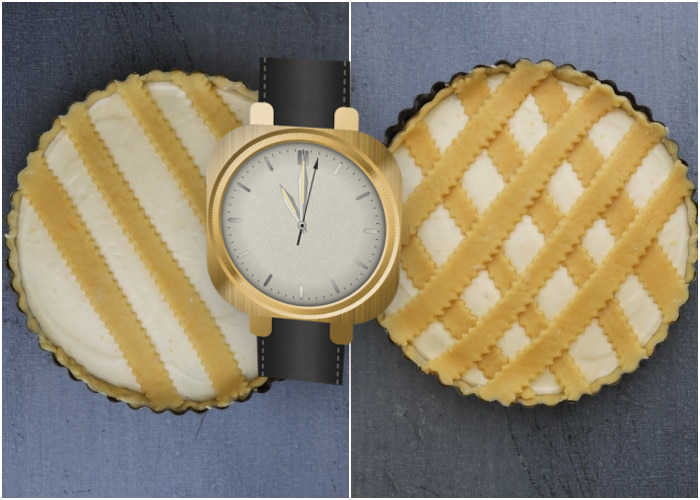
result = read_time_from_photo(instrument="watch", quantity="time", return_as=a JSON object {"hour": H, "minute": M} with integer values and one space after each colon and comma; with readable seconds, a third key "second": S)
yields {"hour": 11, "minute": 0, "second": 2}
